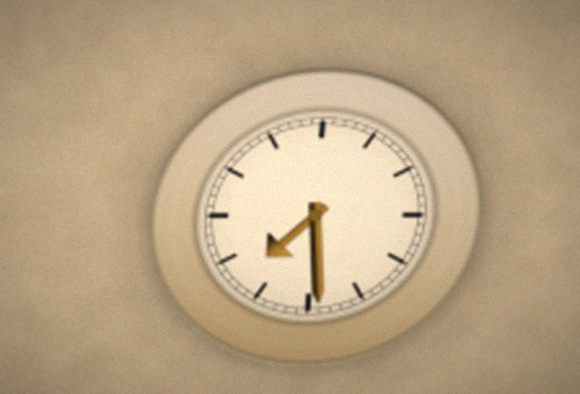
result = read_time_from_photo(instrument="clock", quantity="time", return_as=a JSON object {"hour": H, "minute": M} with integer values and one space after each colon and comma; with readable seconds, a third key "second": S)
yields {"hour": 7, "minute": 29}
